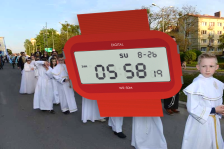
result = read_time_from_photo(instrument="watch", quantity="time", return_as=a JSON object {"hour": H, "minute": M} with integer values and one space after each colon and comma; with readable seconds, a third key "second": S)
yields {"hour": 5, "minute": 58, "second": 19}
